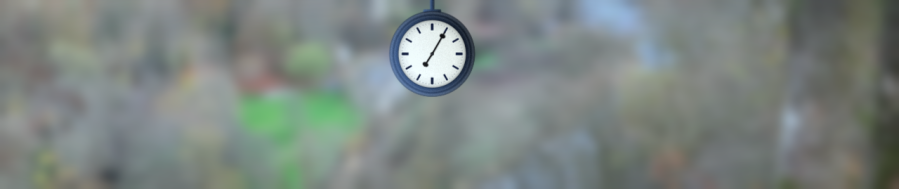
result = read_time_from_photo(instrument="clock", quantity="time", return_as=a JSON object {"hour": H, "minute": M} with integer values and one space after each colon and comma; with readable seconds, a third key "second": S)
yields {"hour": 7, "minute": 5}
